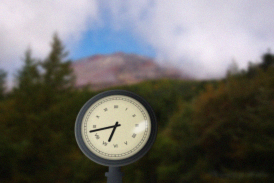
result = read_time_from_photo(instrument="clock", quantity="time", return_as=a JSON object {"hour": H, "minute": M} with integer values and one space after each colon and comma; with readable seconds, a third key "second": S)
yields {"hour": 6, "minute": 43}
